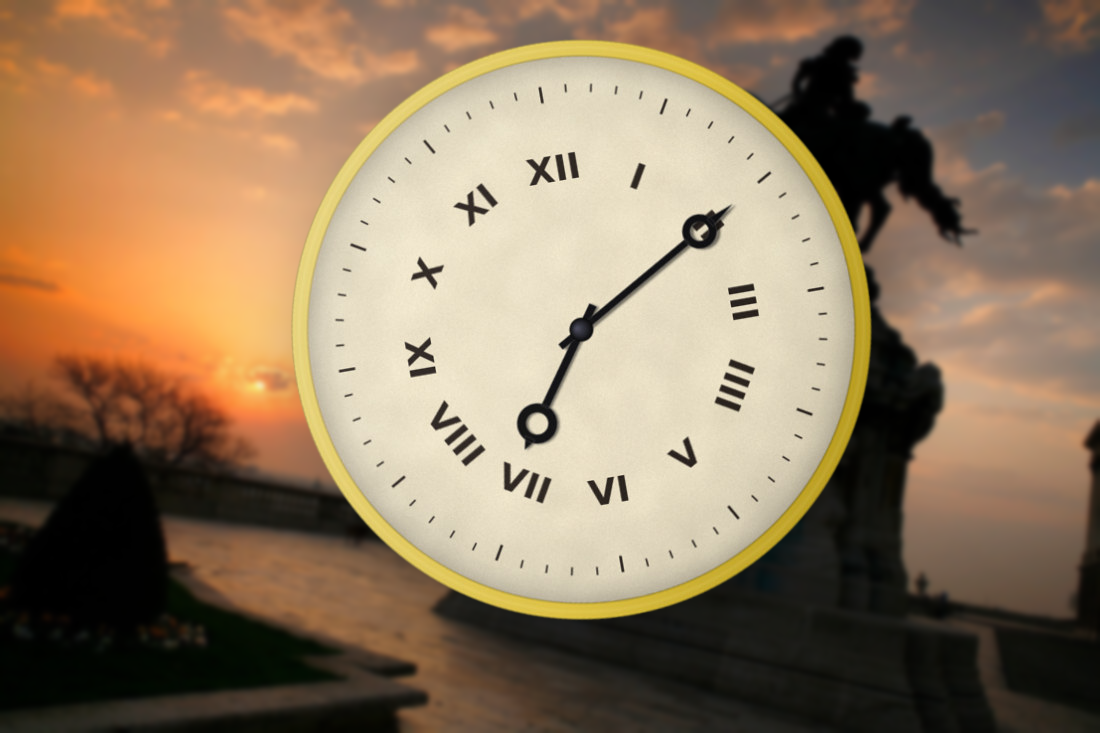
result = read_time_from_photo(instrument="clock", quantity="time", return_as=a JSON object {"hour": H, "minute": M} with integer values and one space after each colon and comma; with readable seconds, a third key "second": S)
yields {"hour": 7, "minute": 10}
